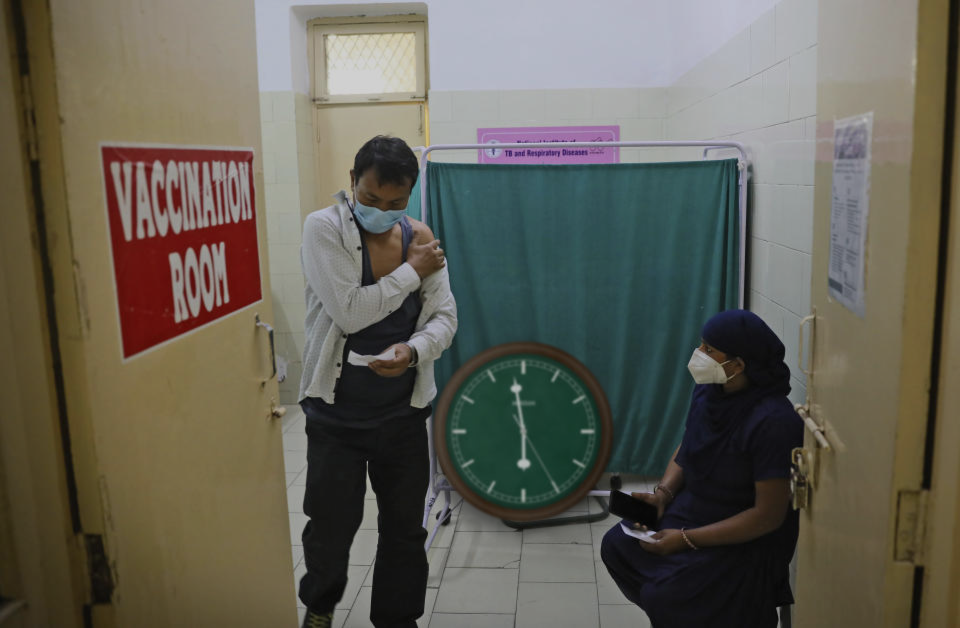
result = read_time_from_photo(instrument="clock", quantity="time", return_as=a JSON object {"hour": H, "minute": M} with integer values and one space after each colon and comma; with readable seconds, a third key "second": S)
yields {"hour": 5, "minute": 58, "second": 25}
